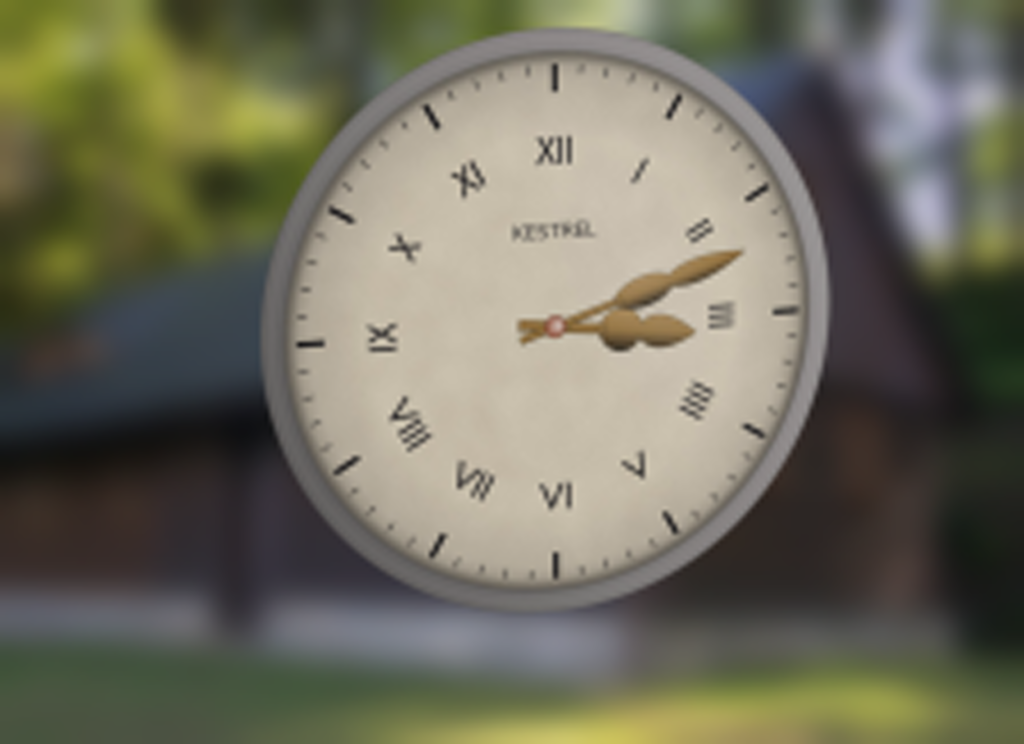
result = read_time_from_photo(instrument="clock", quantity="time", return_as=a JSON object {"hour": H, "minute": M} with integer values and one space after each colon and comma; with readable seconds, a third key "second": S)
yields {"hour": 3, "minute": 12}
